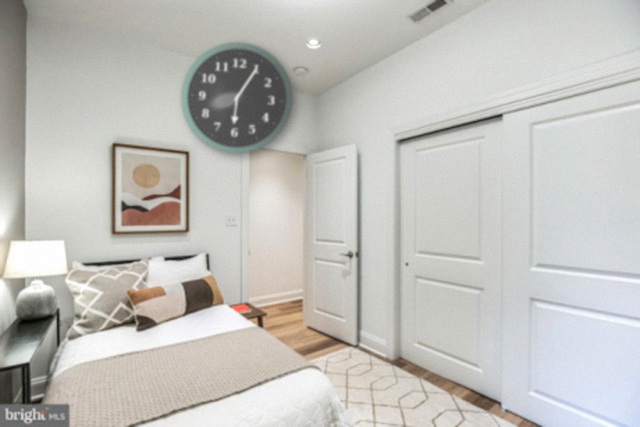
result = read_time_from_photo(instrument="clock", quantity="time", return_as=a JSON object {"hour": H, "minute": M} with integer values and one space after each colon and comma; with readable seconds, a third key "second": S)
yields {"hour": 6, "minute": 5}
